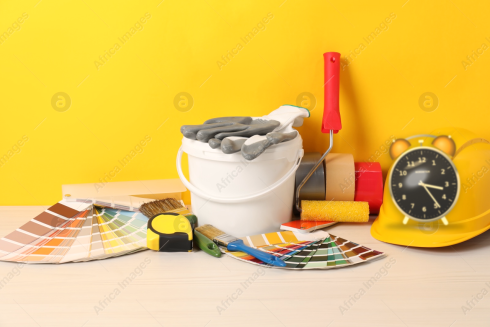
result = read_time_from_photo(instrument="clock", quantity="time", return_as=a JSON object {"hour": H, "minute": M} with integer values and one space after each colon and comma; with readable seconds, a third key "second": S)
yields {"hour": 3, "minute": 24}
